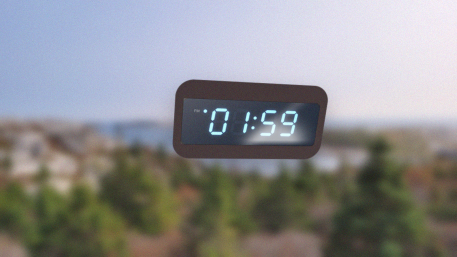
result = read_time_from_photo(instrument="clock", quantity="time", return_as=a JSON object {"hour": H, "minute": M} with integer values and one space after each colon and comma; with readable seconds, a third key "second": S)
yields {"hour": 1, "minute": 59}
